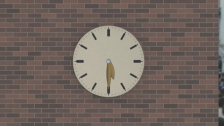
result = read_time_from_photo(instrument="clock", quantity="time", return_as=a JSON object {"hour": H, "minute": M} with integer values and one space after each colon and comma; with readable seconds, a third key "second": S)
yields {"hour": 5, "minute": 30}
